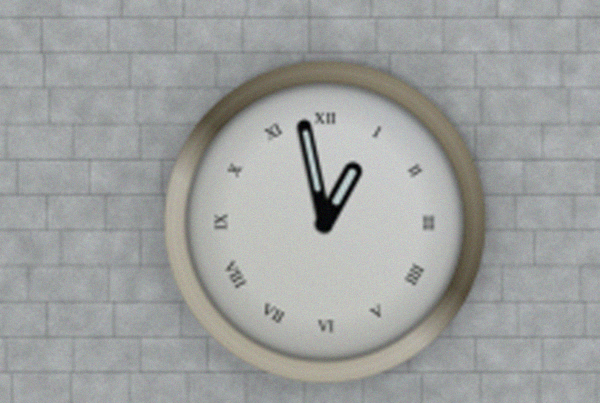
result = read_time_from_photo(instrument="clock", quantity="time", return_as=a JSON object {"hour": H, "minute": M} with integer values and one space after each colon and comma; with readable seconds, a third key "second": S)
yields {"hour": 12, "minute": 58}
